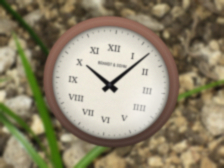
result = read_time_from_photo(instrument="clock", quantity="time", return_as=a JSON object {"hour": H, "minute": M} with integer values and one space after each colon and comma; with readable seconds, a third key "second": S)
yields {"hour": 10, "minute": 7}
